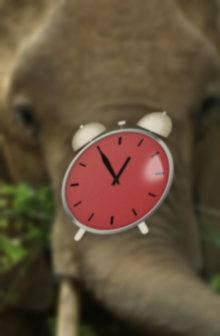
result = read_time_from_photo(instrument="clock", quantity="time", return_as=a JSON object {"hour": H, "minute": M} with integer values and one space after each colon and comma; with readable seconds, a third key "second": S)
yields {"hour": 12, "minute": 55}
